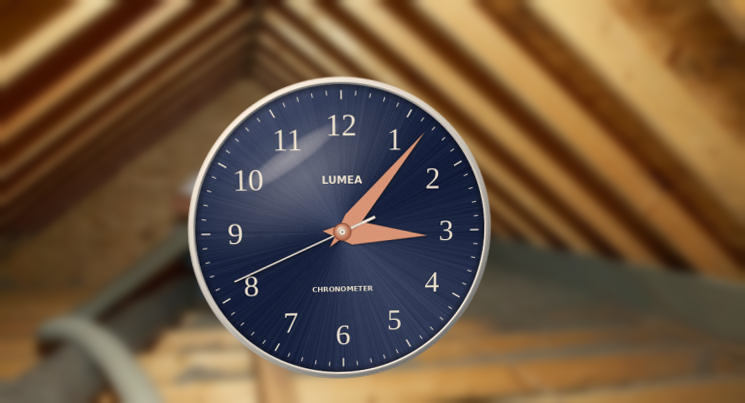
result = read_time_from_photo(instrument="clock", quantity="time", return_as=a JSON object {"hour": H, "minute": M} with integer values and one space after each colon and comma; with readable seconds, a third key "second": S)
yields {"hour": 3, "minute": 6, "second": 41}
